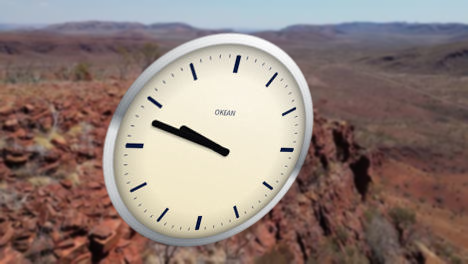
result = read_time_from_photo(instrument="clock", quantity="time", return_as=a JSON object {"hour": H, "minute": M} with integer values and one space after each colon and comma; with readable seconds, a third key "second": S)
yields {"hour": 9, "minute": 48}
